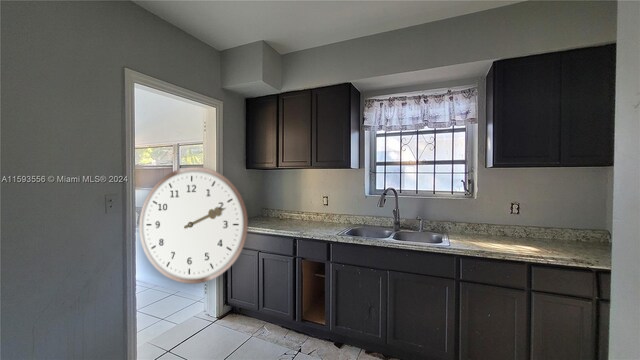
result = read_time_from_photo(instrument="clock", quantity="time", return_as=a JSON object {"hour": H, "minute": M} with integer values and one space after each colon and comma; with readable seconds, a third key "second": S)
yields {"hour": 2, "minute": 11}
